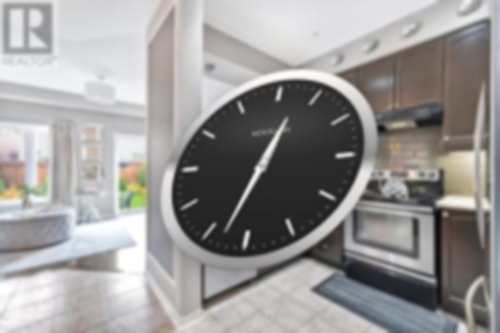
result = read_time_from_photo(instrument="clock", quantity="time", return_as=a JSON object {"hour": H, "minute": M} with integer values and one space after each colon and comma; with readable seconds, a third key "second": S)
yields {"hour": 12, "minute": 33}
